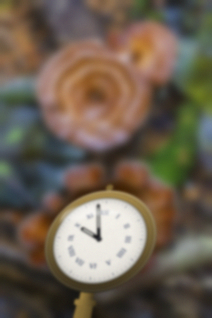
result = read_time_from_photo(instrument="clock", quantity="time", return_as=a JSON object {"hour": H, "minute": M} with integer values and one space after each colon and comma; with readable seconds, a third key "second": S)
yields {"hour": 9, "minute": 58}
